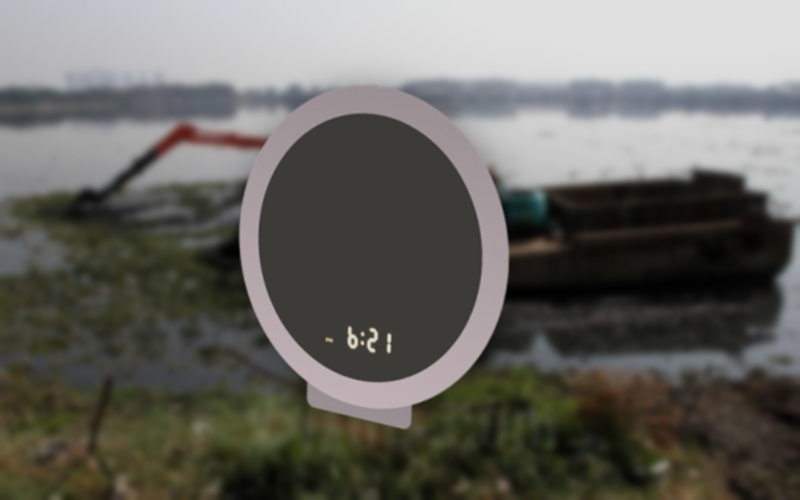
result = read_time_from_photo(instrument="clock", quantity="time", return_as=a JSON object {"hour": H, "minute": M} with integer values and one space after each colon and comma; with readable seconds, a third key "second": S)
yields {"hour": 6, "minute": 21}
